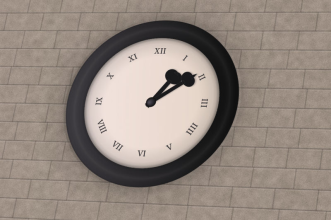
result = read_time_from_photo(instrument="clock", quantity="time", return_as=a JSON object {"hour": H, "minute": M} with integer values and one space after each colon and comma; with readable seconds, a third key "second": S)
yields {"hour": 1, "minute": 9}
